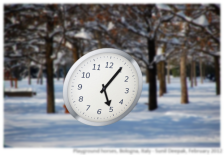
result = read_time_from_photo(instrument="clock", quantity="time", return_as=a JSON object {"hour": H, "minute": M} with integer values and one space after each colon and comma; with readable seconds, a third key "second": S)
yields {"hour": 5, "minute": 5}
